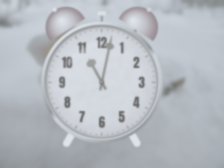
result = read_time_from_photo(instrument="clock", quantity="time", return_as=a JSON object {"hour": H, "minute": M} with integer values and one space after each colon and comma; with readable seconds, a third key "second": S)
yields {"hour": 11, "minute": 2}
